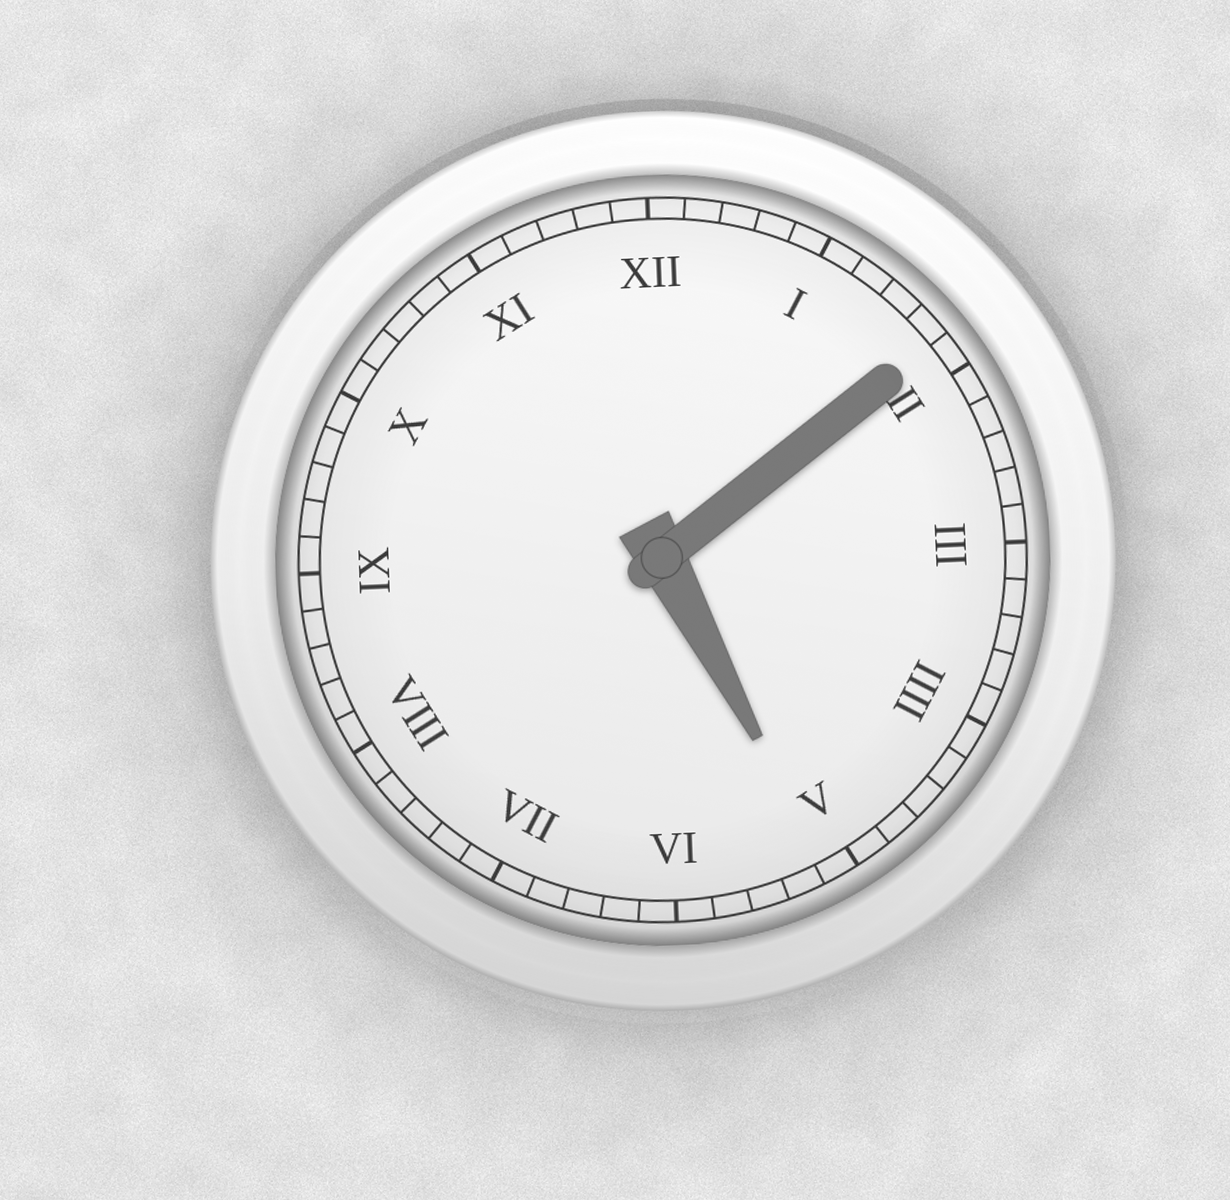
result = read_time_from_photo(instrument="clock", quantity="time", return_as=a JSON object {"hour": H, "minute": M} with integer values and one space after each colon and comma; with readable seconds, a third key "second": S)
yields {"hour": 5, "minute": 9}
